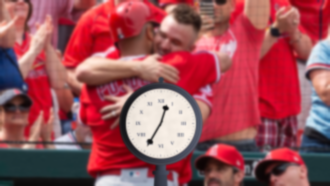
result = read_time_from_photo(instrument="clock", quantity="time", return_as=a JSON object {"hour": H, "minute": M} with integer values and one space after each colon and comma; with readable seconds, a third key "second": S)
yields {"hour": 12, "minute": 35}
